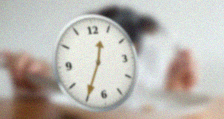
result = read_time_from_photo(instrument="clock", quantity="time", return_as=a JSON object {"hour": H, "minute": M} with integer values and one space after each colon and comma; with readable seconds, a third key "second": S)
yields {"hour": 12, "minute": 35}
